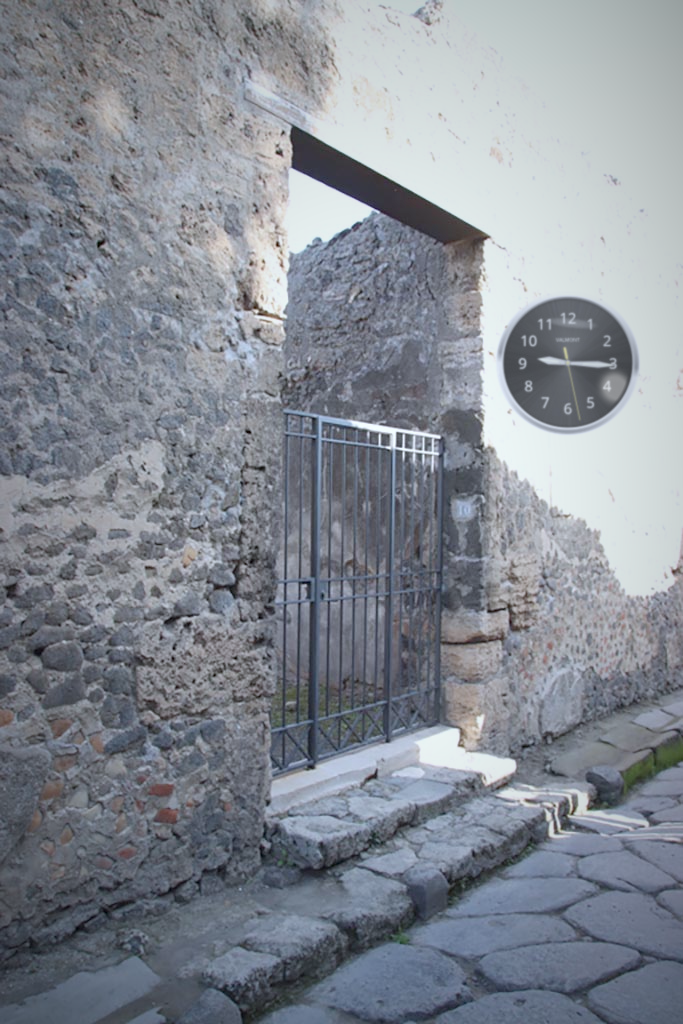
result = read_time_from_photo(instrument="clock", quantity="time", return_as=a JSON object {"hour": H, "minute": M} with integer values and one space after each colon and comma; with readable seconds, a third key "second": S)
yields {"hour": 9, "minute": 15, "second": 28}
